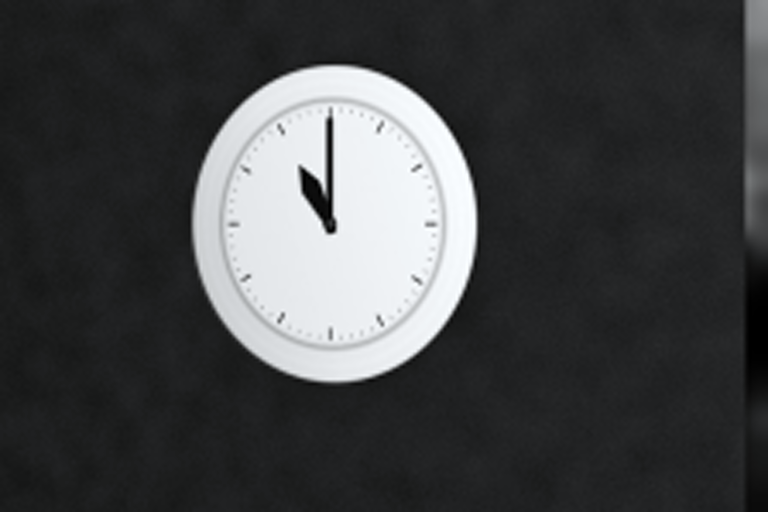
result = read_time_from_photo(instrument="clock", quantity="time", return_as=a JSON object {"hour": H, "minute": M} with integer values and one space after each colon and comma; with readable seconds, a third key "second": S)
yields {"hour": 11, "minute": 0}
